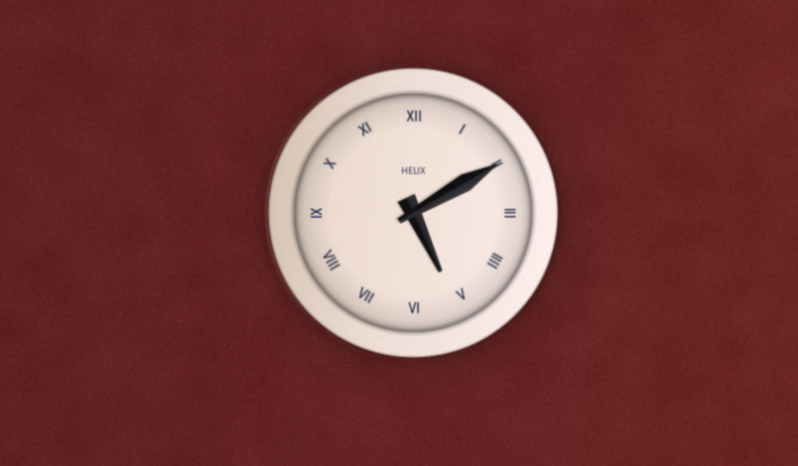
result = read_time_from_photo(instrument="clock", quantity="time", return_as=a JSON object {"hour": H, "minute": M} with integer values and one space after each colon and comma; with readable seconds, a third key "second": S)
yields {"hour": 5, "minute": 10}
